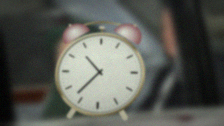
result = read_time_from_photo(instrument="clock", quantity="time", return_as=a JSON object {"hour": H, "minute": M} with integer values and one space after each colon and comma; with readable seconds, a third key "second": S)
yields {"hour": 10, "minute": 37}
